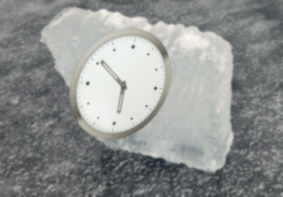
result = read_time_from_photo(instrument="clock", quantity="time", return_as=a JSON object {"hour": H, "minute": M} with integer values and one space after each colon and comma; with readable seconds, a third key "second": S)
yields {"hour": 5, "minute": 51}
